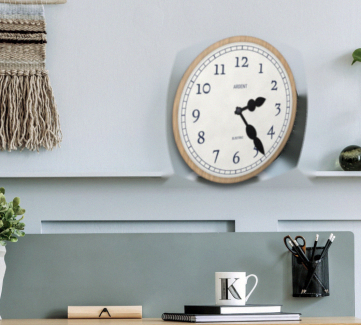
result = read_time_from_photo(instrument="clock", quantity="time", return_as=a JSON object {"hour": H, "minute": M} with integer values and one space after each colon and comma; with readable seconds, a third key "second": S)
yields {"hour": 2, "minute": 24}
